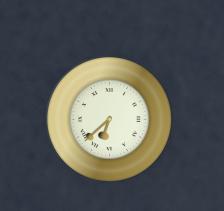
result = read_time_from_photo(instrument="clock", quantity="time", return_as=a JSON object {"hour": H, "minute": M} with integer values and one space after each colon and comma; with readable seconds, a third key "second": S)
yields {"hour": 6, "minute": 38}
